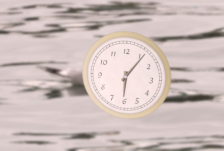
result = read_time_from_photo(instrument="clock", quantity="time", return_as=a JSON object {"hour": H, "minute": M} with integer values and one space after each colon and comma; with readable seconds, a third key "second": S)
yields {"hour": 6, "minute": 6}
